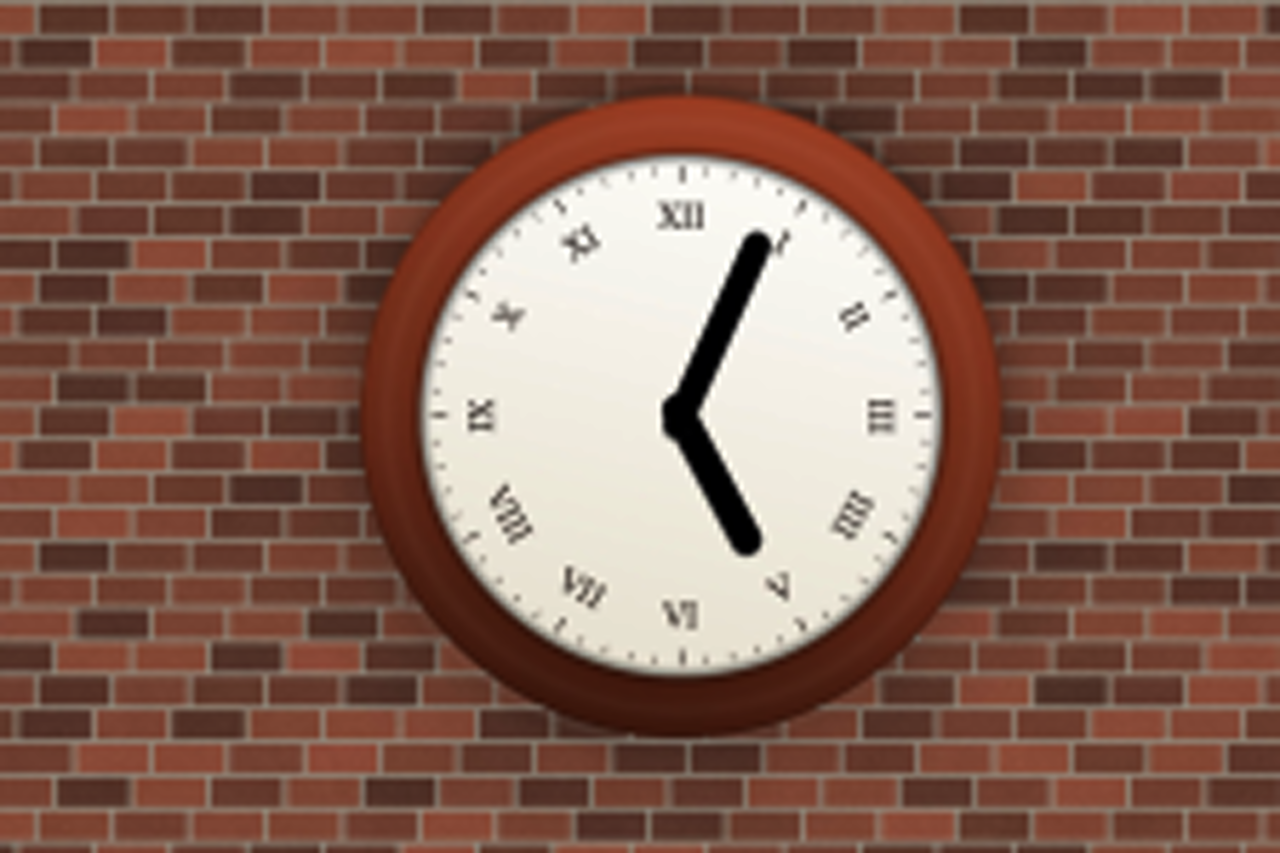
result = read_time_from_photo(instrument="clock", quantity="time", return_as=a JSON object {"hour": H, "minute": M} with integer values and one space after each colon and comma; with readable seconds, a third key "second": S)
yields {"hour": 5, "minute": 4}
